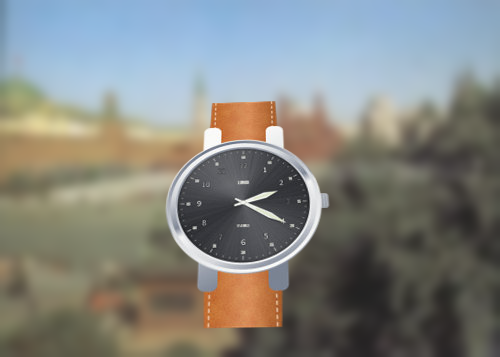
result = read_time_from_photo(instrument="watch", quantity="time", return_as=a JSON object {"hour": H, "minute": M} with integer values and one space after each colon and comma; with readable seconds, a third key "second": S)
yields {"hour": 2, "minute": 20}
